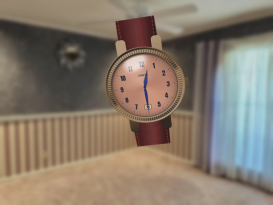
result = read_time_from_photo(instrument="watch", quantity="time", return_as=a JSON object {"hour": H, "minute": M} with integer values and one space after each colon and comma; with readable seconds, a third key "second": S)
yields {"hour": 12, "minute": 30}
